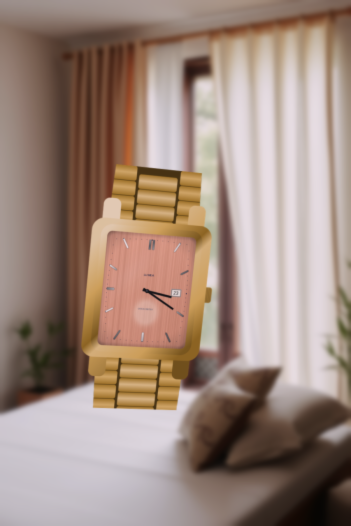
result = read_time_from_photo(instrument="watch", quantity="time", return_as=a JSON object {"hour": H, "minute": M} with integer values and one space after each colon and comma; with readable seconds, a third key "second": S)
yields {"hour": 3, "minute": 20}
